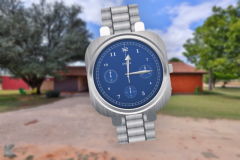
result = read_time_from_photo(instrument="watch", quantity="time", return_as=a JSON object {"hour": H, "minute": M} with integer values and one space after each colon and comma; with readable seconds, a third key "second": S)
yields {"hour": 12, "minute": 15}
